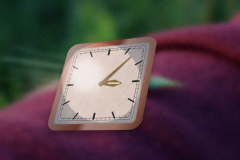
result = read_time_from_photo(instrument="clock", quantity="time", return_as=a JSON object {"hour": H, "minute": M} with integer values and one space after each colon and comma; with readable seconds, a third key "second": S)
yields {"hour": 3, "minute": 7}
